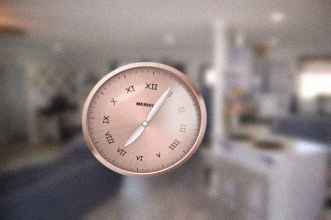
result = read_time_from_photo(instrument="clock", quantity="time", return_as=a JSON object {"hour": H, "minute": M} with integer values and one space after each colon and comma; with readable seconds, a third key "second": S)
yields {"hour": 7, "minute": 4}
